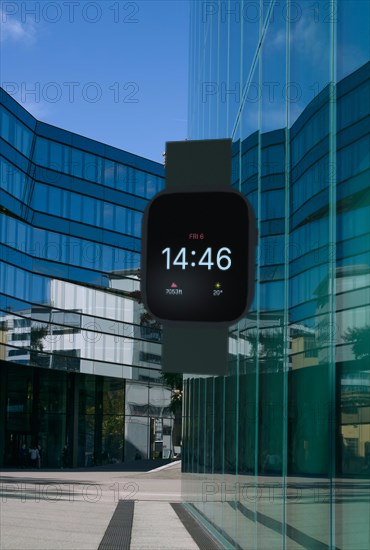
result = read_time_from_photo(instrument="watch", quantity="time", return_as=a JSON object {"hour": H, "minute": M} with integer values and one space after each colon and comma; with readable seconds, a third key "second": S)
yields {"hour": 14, "minute": 46}
